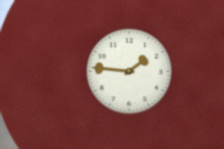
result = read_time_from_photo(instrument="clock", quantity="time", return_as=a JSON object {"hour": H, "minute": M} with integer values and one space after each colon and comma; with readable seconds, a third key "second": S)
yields {"hour": 1, "minute": 46}
